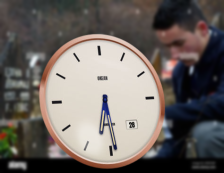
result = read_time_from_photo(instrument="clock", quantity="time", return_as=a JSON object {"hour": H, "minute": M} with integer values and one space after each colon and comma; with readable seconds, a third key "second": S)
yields {"hour": 6, "minute": 29}
